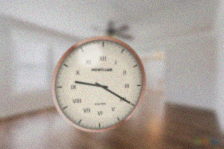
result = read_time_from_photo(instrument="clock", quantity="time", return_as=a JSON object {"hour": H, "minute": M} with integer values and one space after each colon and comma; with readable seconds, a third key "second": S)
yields {"hour": 9, "minute": 20}
